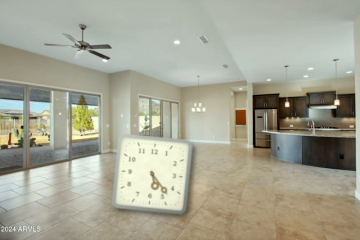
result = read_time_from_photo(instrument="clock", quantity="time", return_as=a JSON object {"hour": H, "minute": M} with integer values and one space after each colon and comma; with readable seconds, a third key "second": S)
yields {"hour": 5, "minute": 23}
